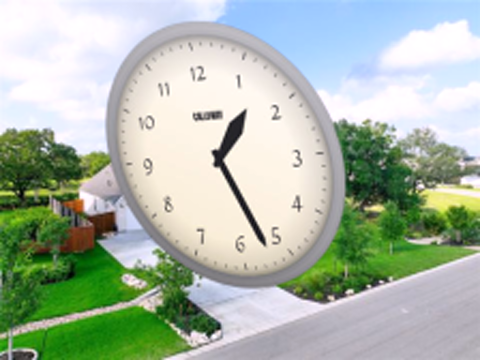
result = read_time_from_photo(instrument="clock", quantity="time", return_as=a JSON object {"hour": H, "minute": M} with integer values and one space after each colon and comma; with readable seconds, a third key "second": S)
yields {"hour": 1, "minute": 27}
